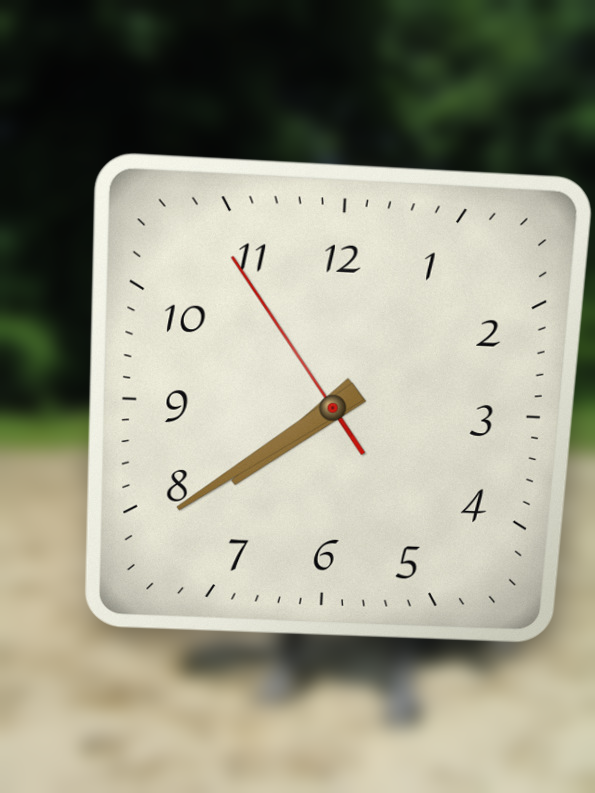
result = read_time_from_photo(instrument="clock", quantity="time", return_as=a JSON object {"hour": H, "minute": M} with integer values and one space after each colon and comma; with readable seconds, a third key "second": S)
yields {"hour": 7, "minute": 38, "second": 54}
